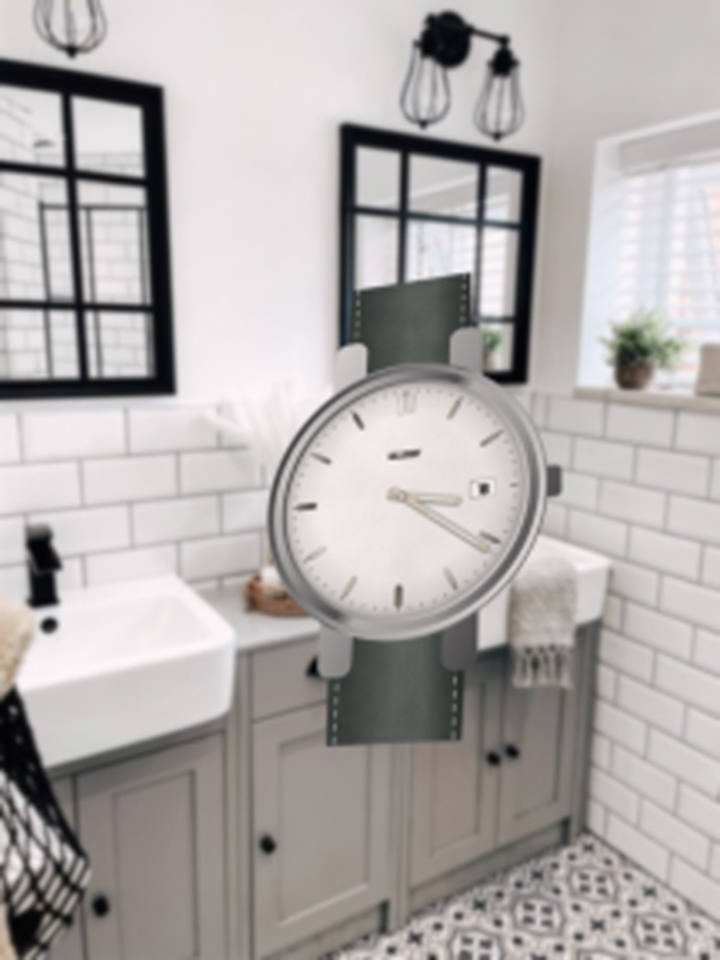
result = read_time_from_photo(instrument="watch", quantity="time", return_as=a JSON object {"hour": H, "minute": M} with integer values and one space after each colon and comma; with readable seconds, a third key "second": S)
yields {"hour": 3, "minute": 21}
